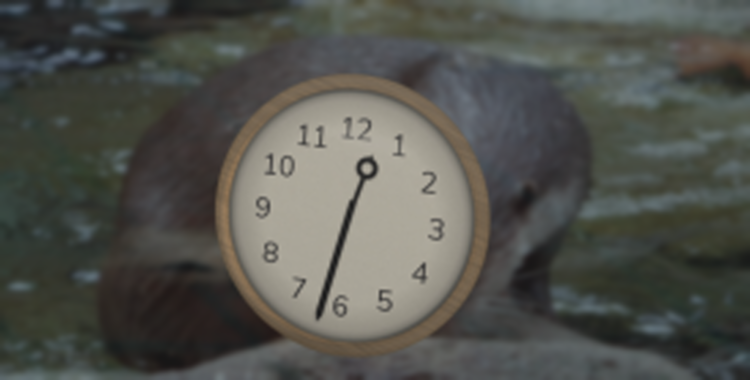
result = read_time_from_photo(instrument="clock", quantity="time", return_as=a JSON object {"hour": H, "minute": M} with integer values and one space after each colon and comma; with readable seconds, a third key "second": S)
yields {"hour": 12, "minute": 32}
